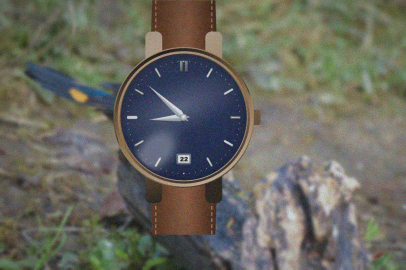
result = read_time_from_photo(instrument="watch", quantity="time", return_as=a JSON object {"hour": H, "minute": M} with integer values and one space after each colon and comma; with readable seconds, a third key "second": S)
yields {"hour": 8, "minute": 52}
